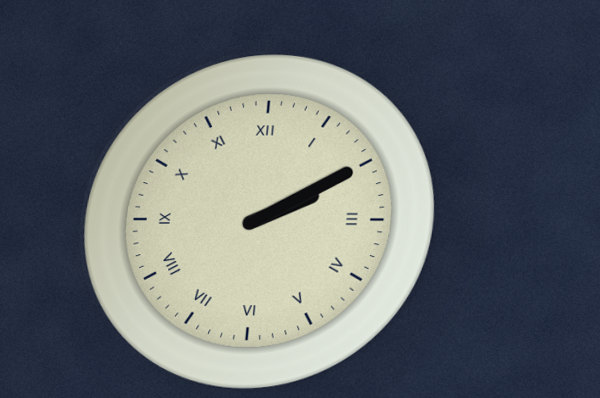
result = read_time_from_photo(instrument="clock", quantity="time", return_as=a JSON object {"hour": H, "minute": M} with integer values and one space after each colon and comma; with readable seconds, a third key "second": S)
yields {"hour": 2, "minute": 10}
